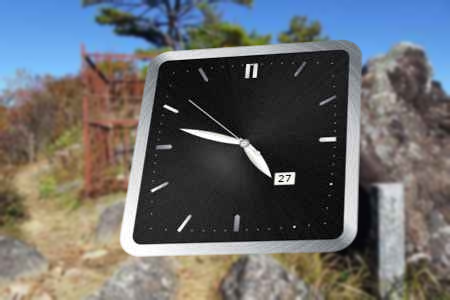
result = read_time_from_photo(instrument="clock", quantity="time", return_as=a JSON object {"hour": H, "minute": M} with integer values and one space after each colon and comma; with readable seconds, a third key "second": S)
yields {"hour": 4, "minute": 47, "second": 52}
